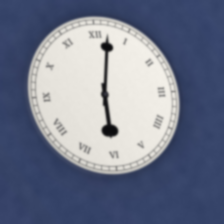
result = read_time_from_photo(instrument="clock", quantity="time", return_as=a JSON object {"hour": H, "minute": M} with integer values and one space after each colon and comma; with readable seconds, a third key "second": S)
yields {"hour": 6, "minute": 2}
